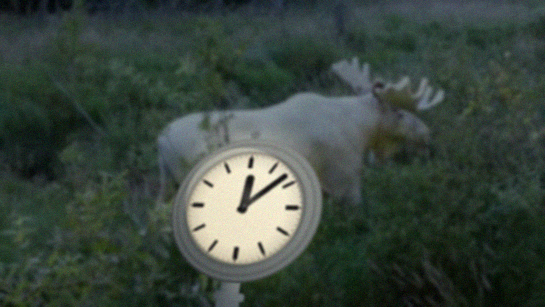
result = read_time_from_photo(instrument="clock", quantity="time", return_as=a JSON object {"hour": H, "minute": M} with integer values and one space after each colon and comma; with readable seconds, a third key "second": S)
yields {"hour": 12, "minute": 8}
